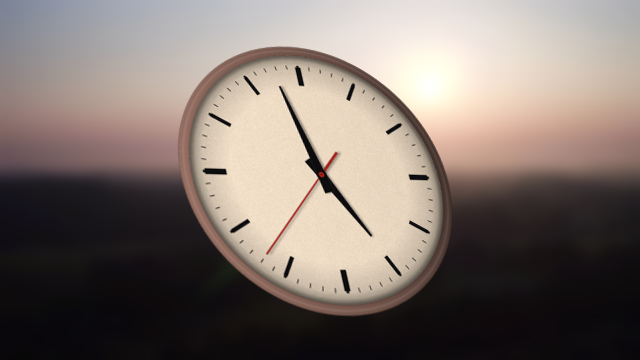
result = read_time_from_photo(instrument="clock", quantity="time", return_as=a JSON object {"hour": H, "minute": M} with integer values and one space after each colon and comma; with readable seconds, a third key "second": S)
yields {"hour": 4, "minute": 57, "second": 37}
